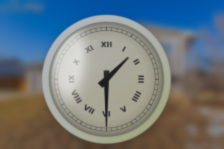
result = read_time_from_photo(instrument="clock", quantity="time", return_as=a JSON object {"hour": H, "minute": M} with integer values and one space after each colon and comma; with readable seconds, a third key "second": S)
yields {"hour": 1, "minute": 30}
